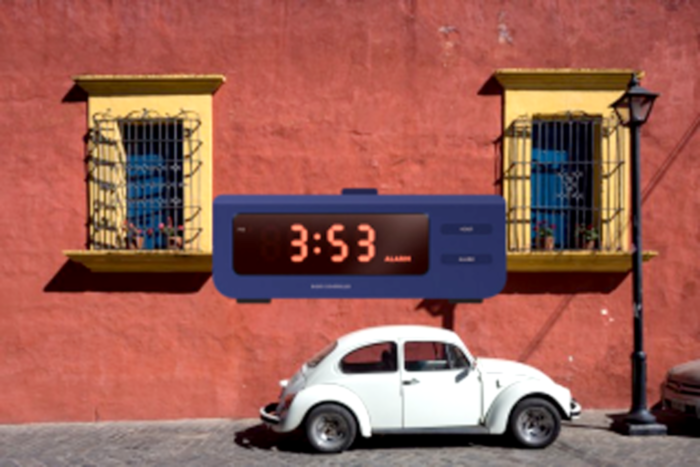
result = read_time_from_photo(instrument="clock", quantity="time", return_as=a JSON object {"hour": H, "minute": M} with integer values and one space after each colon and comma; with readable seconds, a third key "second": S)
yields {"hour": 3, "minute": 53}
